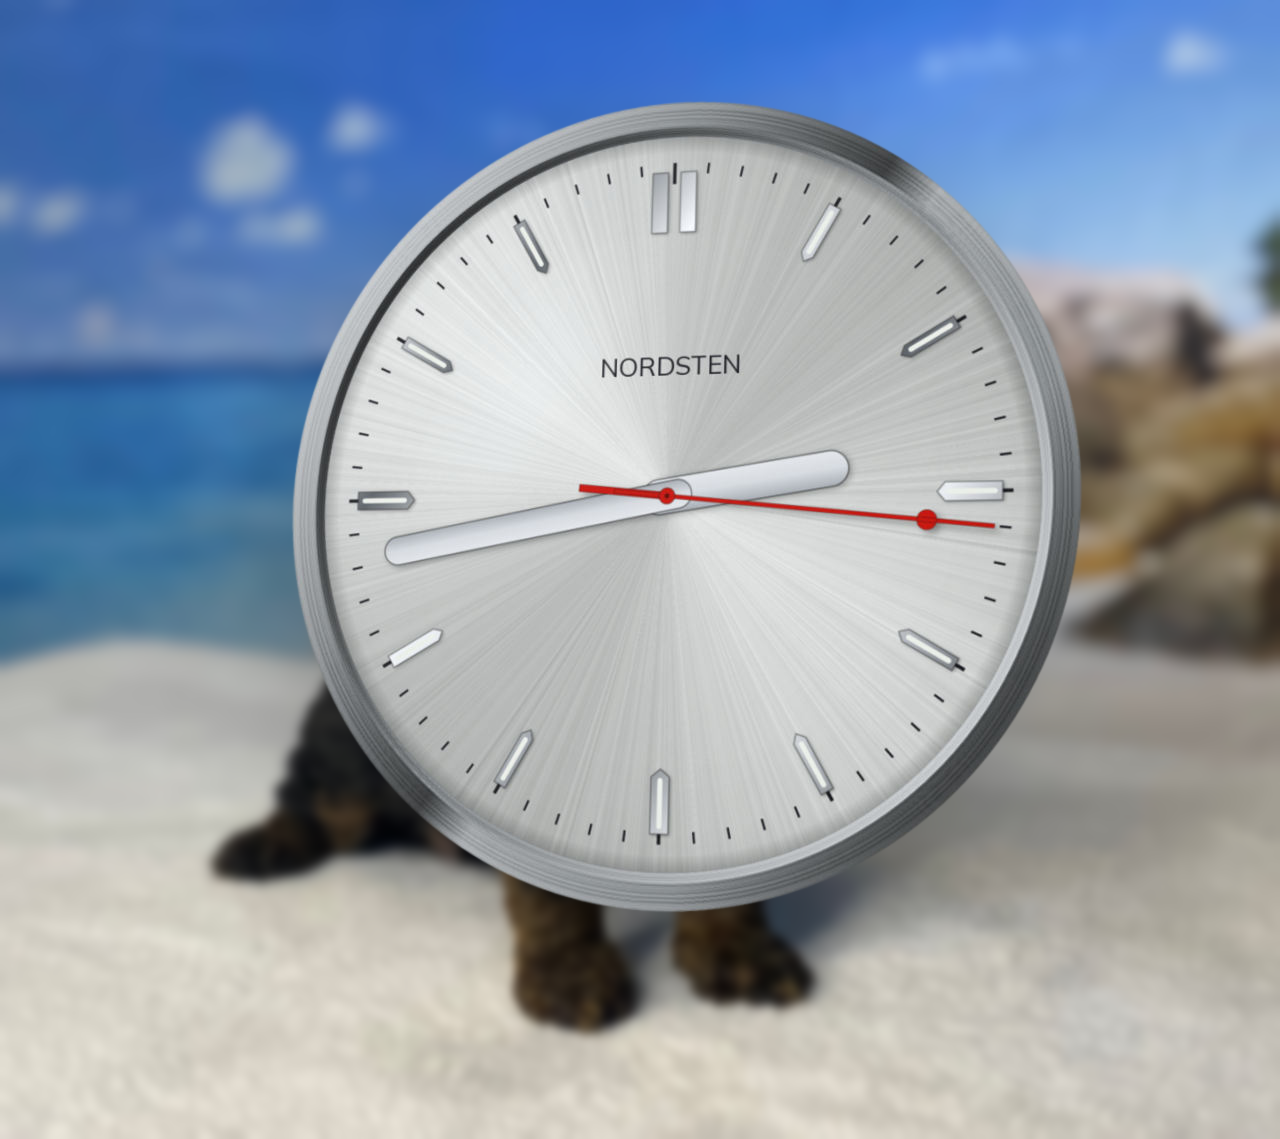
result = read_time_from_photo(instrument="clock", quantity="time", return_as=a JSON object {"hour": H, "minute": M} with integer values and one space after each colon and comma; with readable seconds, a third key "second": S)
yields {"hour": 2, "minute": 43, "second": 16}
